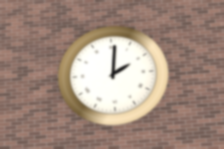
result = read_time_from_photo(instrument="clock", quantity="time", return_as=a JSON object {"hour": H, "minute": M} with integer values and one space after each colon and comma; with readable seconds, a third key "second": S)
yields {"hour": 2, "minute": 1}
